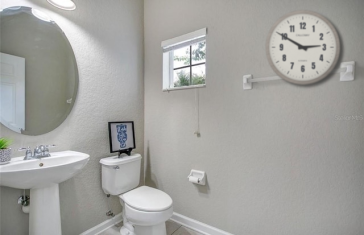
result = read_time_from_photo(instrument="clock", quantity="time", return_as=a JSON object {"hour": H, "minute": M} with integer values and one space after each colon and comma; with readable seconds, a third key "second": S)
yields {"hour": 2, "minute": 50}
